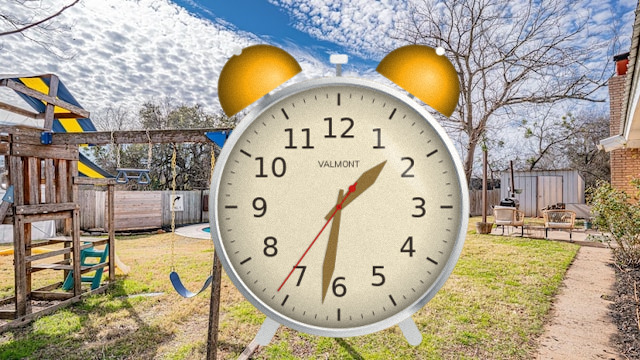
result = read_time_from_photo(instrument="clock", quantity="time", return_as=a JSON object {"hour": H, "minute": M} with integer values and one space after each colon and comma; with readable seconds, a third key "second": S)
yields {"hour": 1, "minute": 31, "second": 36}
